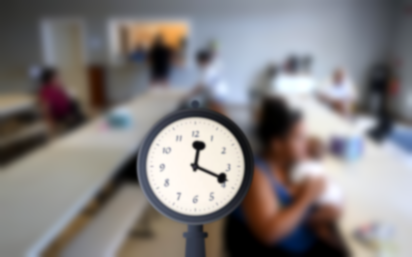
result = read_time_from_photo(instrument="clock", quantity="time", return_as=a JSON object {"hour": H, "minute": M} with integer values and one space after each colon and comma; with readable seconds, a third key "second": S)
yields {"hour": 12, "minute": 19}
